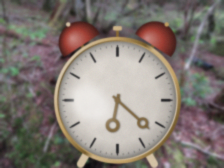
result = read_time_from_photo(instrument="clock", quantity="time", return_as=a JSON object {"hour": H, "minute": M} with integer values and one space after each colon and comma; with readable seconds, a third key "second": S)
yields {"hour": 6, "minute": 22}
